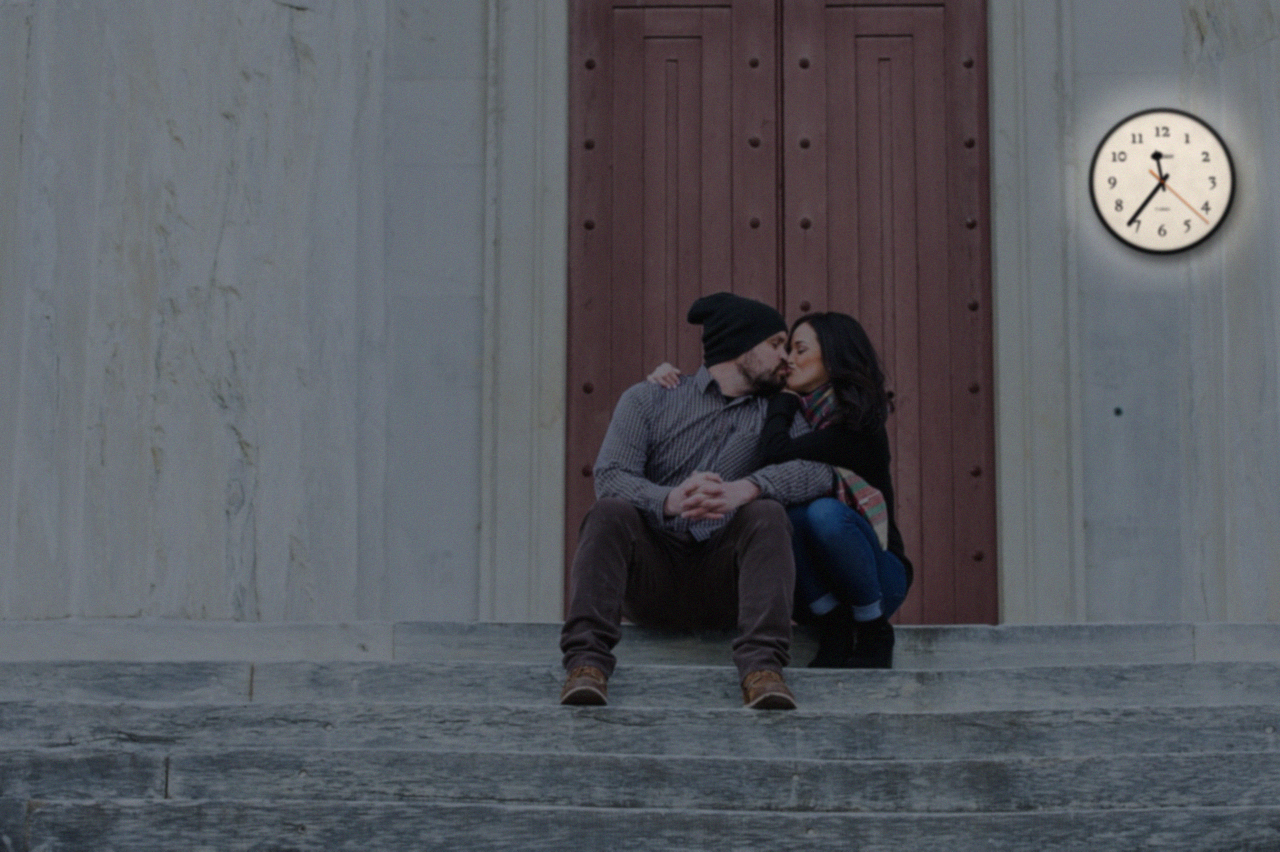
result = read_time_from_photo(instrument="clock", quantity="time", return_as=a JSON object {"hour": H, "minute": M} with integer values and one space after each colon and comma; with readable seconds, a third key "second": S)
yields {"hour": 11, "minute": 36, "second": 22}
